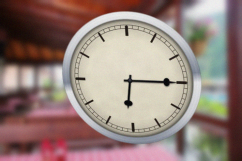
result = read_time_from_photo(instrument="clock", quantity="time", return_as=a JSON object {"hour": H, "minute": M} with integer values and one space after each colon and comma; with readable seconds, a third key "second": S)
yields {"hour": 6, "minute": 15}
